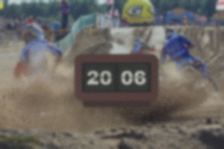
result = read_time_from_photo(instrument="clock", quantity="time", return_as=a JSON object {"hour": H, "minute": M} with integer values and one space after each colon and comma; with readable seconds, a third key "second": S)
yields {"hour": 20, "minute": 6}
